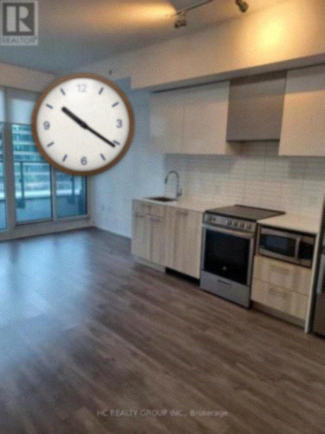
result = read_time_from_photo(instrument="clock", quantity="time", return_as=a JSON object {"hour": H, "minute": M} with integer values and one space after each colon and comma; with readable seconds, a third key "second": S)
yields {"hour": 10, "minute": 21}
